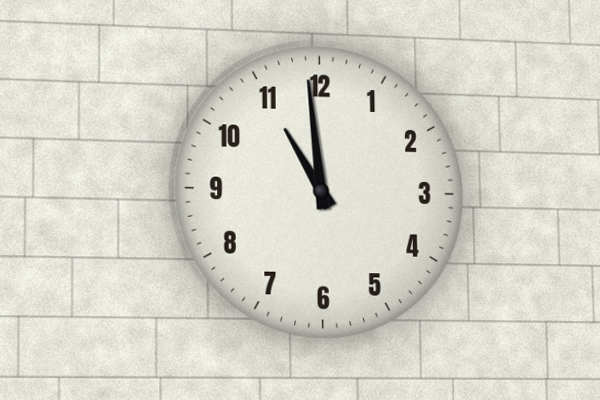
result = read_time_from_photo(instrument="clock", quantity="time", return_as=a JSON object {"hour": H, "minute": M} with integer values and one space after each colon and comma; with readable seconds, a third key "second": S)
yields {"hour": 10, "minute": 59}
